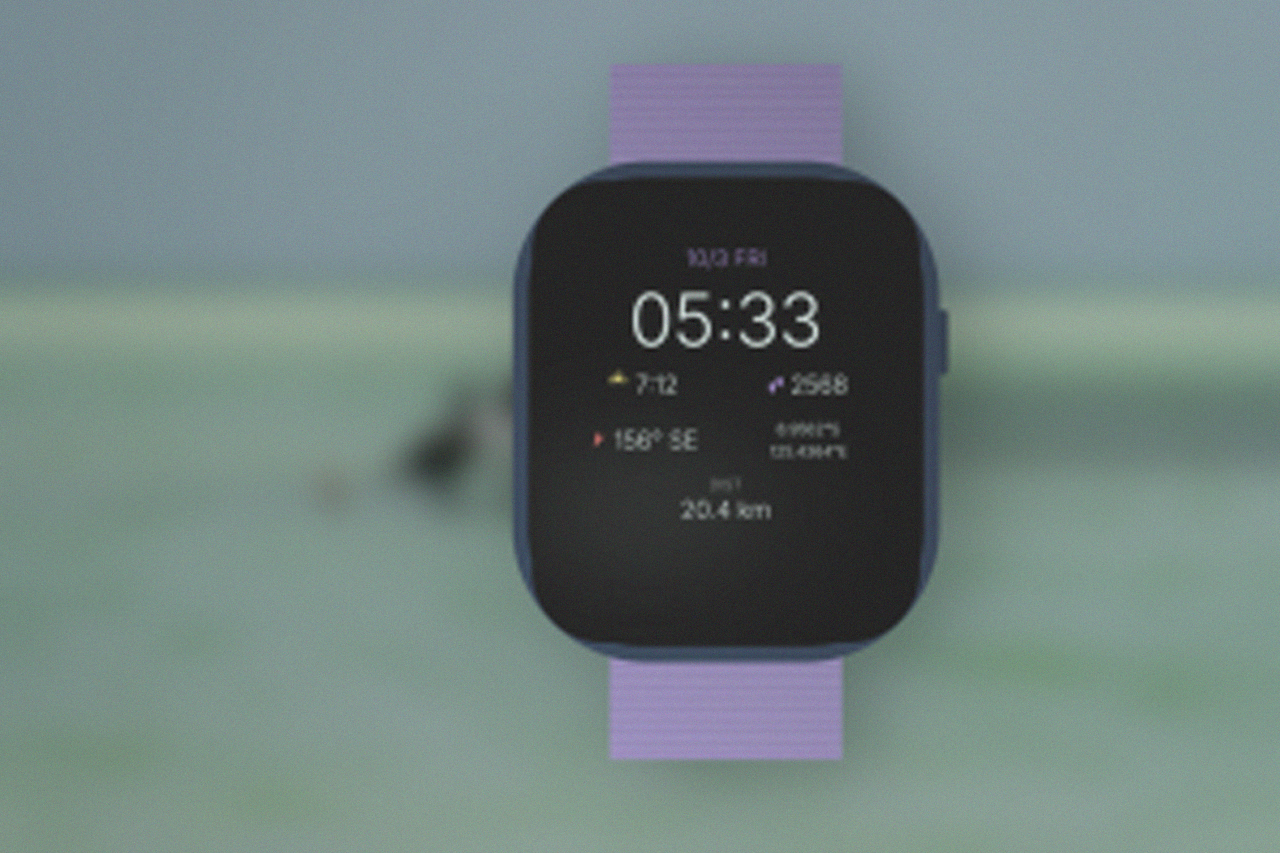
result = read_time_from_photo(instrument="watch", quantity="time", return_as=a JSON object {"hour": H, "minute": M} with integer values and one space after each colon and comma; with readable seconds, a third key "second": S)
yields {"hour": 5, "minute": 33}
